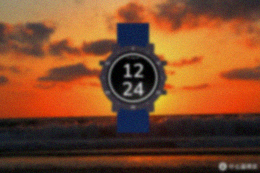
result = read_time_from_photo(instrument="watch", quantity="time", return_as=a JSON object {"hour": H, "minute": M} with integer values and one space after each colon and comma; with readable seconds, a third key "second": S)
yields {"hour": 12, "minute": 24}
